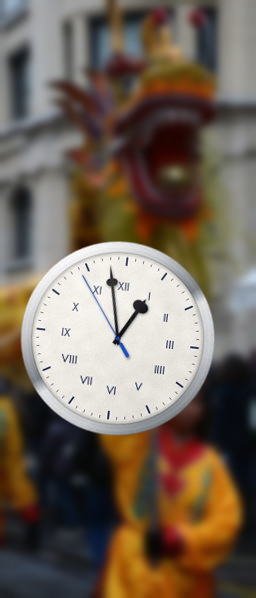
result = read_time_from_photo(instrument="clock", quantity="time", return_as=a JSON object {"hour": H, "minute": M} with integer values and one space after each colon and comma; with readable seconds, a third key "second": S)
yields {"hour": 12, "minute": 57, "second": 54}
